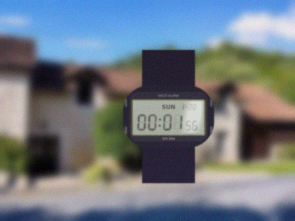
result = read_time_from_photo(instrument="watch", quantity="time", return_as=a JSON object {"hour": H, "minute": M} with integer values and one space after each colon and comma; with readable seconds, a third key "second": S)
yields {"hour": 0, "minute": 1, "second": 56}
